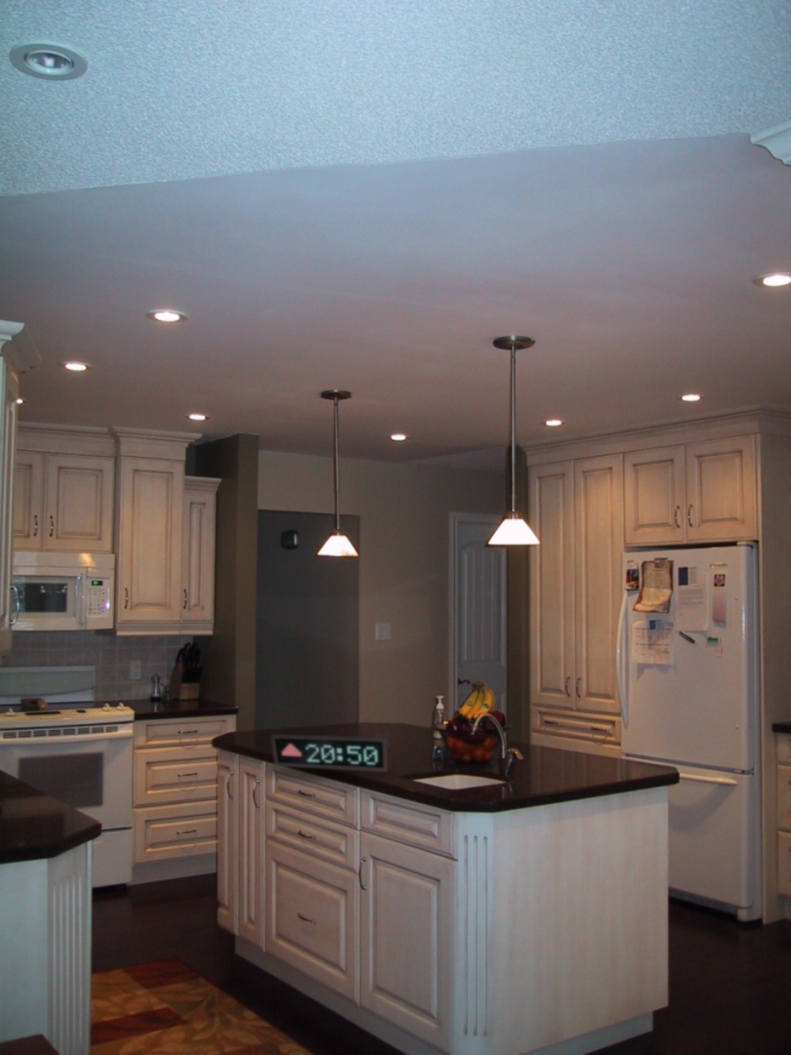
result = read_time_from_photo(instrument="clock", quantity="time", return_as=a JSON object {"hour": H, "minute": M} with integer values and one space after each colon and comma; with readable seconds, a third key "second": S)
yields {"hour": 20, "minute": 50}
